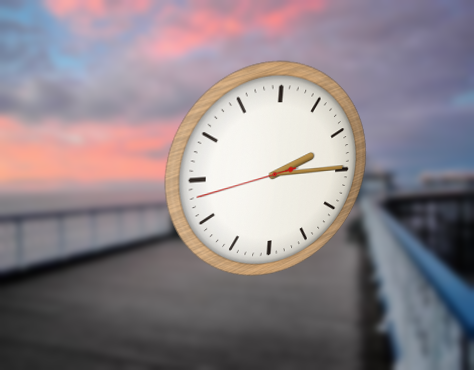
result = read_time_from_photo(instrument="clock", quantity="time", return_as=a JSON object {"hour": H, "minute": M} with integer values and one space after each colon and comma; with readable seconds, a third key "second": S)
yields {"hour": 2, "minute": 14, "second": 43}
